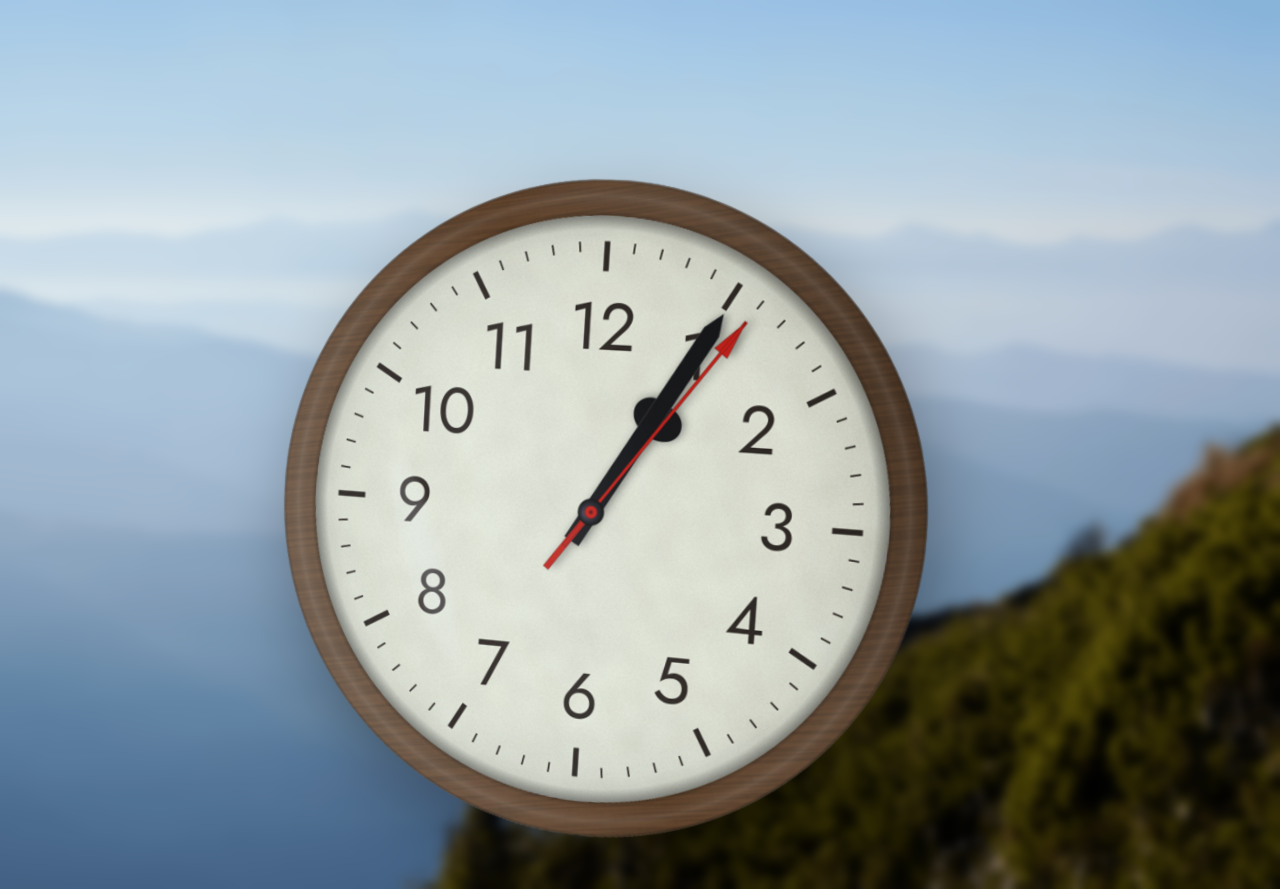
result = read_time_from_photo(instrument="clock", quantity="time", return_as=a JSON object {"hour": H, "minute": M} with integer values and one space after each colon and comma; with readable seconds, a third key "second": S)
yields {"hour": 1, "minute": 5, "second": 6}
